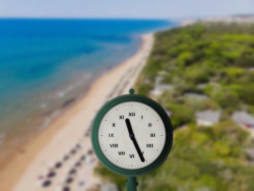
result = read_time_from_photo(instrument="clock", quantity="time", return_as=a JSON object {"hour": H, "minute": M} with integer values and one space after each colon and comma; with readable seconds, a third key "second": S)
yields {"hour": 11, "minute": 26}
